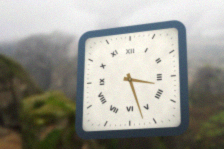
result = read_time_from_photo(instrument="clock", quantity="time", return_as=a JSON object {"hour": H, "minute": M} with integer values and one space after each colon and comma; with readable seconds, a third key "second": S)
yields {"hour": 3, "minute": 27}
